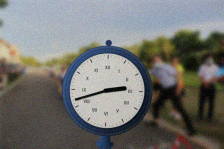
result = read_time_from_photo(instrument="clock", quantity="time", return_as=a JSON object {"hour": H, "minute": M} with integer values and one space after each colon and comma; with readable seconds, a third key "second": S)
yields {"hour": 2, "minute": 42}
